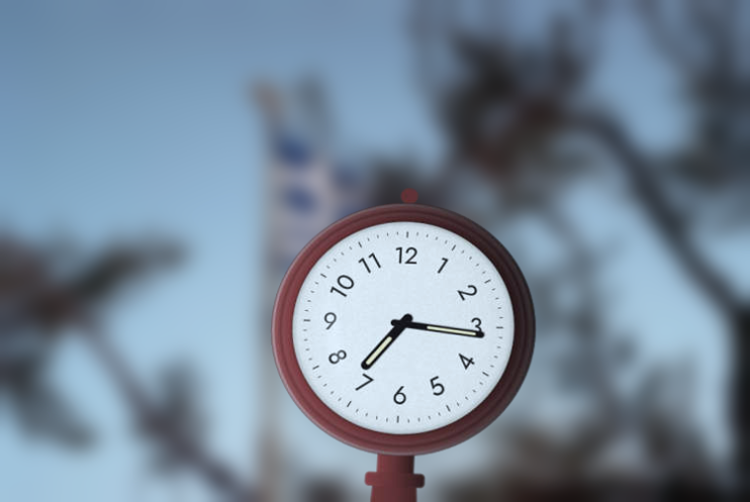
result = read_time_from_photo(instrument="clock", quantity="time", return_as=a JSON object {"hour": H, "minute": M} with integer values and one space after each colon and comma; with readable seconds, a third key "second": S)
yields {"hour": 7, "minute": 16}
